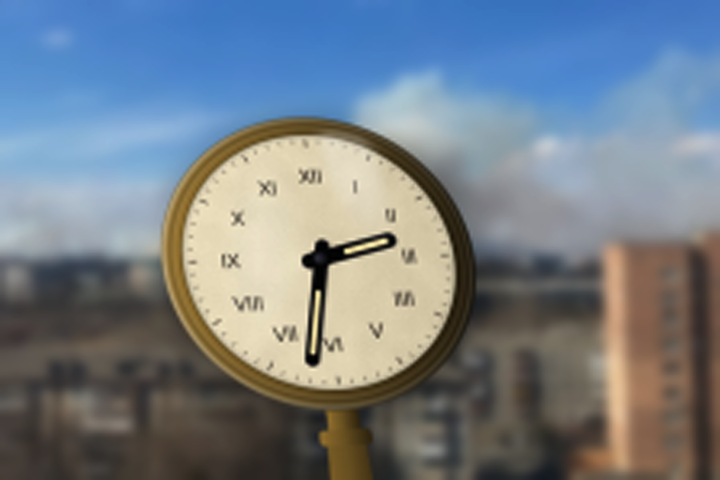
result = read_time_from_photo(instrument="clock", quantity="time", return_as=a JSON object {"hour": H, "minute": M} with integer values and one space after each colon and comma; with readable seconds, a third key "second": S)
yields {"hour": 2, "minute": 32}
